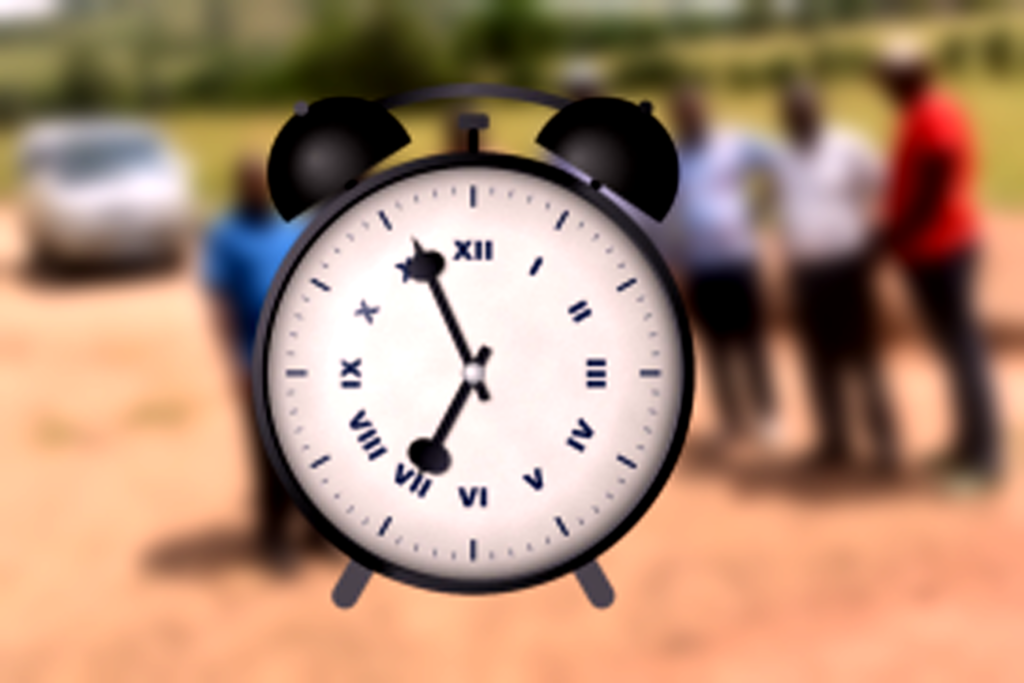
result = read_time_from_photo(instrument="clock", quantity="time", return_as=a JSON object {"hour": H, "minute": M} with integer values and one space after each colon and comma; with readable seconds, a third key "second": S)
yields {"hour": 6, "minute": 56}
